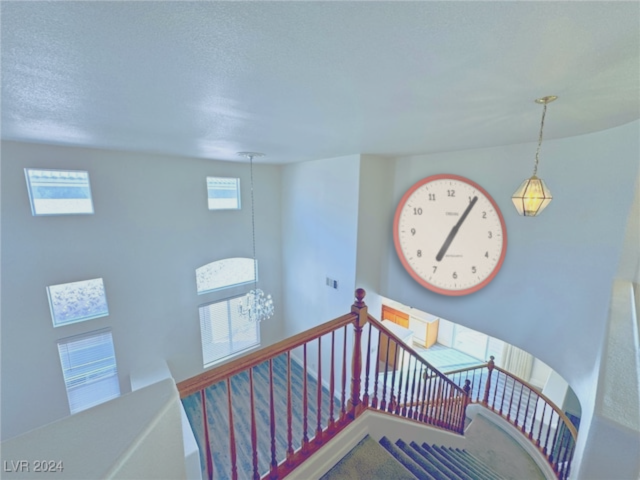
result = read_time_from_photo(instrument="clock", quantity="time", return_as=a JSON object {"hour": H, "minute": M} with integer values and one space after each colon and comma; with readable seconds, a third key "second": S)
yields {"hour": 7, "minute": 6}
